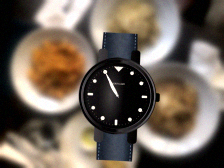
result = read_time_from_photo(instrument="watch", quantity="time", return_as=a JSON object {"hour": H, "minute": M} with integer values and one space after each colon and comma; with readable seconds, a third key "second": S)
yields {"hour": 10, "minute": 55}
